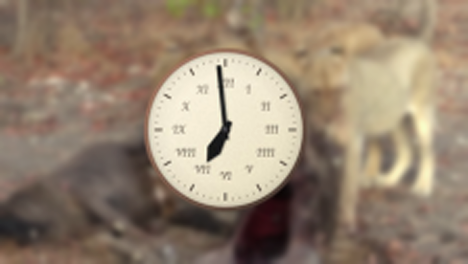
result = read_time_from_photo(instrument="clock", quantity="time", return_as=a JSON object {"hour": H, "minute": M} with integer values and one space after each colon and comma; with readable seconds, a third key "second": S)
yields {"hour": 6, "minute": 59}
